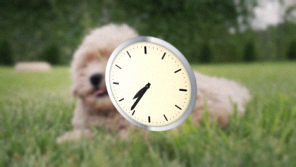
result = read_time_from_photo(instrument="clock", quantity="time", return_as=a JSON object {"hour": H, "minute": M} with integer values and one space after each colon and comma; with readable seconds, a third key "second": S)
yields {"hour": 7, "minute": 36}
